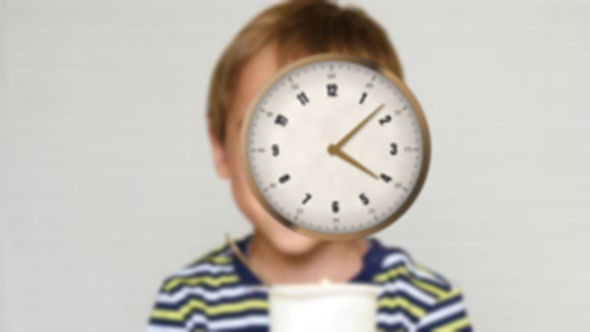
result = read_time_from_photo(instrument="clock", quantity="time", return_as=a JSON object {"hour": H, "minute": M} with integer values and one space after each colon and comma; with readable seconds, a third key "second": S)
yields {"hour": 4, "minute": 8}
